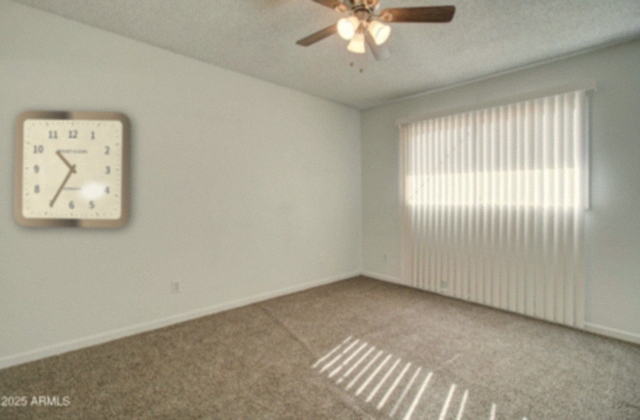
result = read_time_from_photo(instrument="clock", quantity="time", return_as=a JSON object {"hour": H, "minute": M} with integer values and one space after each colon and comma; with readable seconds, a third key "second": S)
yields {"hour": 10, "minute": 35}
